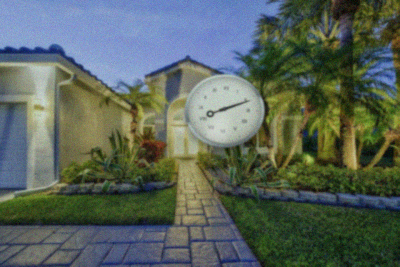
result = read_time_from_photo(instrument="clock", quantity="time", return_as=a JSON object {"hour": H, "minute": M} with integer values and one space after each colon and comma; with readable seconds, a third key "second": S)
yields {"hour": 8, "minute": 11}
